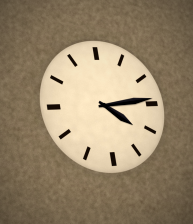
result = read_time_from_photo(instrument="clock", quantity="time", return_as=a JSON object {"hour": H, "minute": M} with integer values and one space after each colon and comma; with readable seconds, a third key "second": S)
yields {"hour": 4, "minute": 14}
